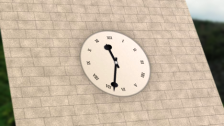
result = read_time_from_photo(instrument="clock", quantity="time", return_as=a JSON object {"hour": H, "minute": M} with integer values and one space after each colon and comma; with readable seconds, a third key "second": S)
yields {"hour": 11, "minute": 33}
